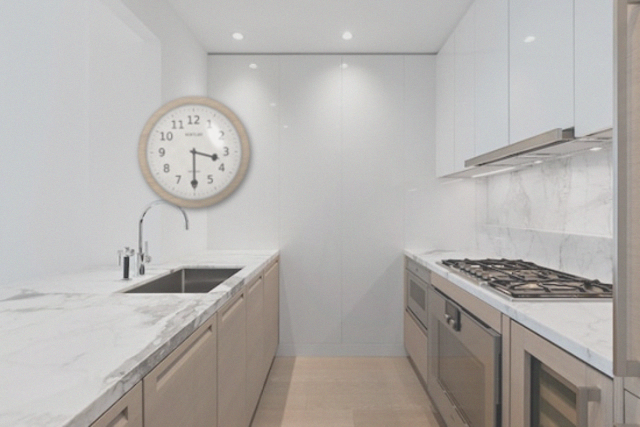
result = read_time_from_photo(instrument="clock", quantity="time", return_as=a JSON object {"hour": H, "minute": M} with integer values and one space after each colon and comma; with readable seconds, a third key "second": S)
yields {"hour": 3, "minute": 30}
